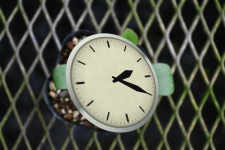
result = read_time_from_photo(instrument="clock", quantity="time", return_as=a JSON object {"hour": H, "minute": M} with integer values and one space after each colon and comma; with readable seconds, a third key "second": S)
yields {"hour": 2, "minute": 20}
